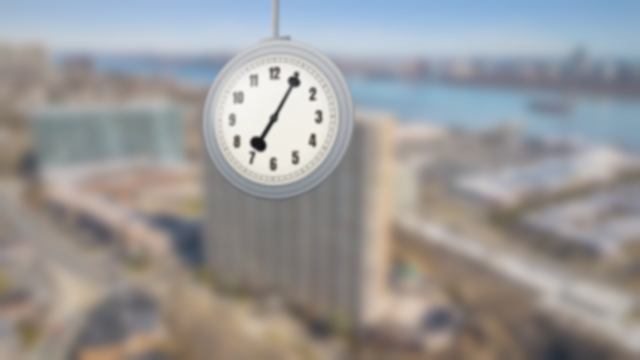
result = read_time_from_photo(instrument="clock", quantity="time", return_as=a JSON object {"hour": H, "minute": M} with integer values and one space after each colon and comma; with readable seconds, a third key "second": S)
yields {"hour": 7, "minute": 5}
